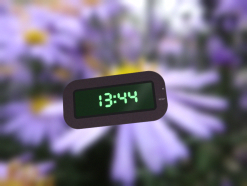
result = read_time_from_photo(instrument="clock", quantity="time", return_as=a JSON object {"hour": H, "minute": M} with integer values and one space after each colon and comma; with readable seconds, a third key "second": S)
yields {"hour": 13, "minute": 44}
